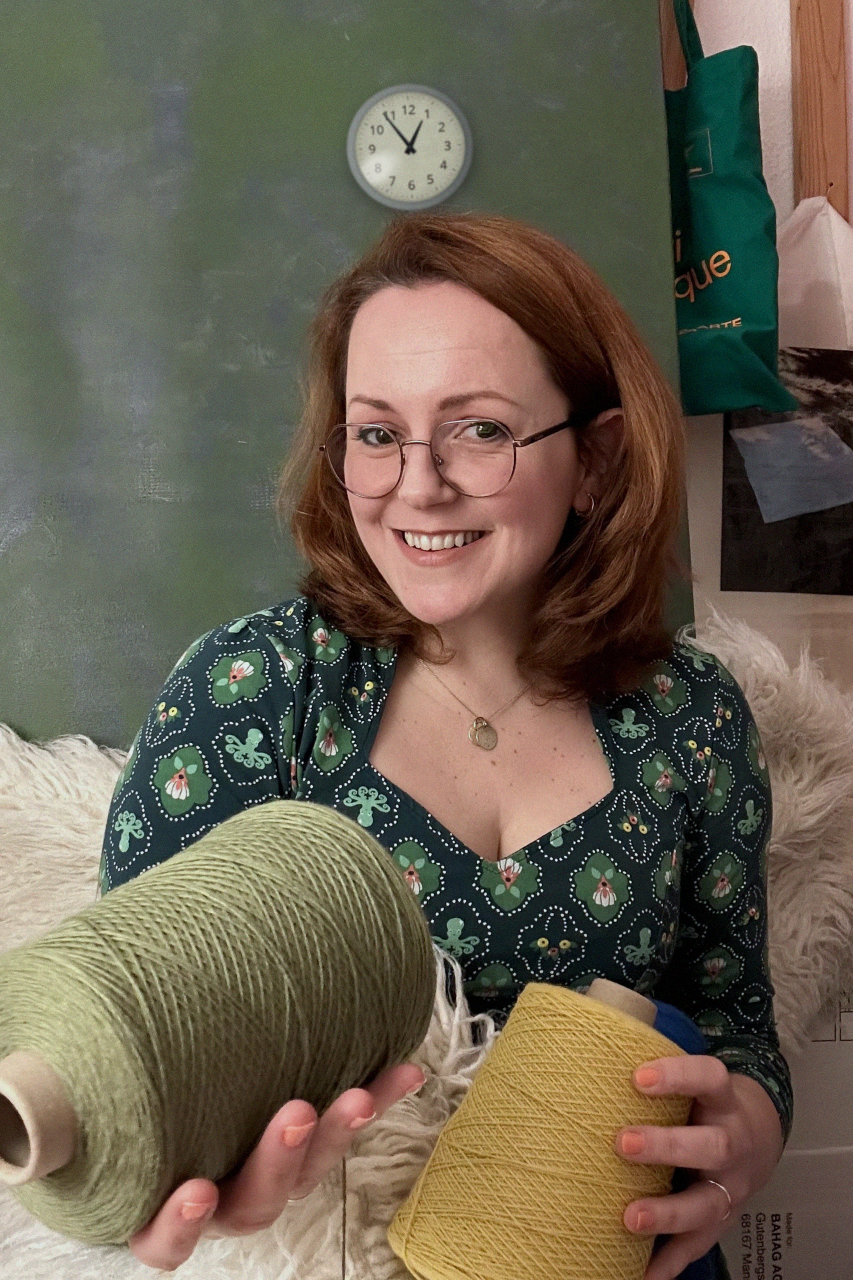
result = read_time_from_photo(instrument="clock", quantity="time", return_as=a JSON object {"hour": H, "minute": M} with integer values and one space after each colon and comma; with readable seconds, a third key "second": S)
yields {"hour": 12, "minute": 54}
